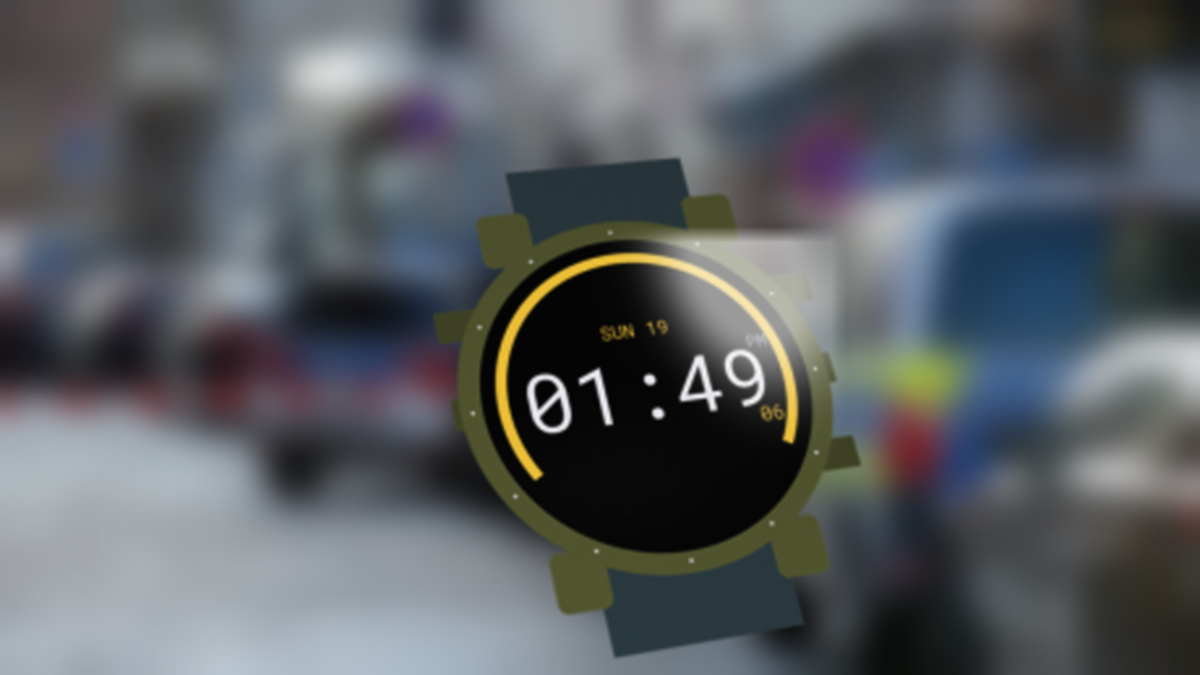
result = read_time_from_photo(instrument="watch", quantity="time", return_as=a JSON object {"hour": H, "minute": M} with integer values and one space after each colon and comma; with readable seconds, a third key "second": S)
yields {"hour": 1, "minute": 49, "second": 6}
